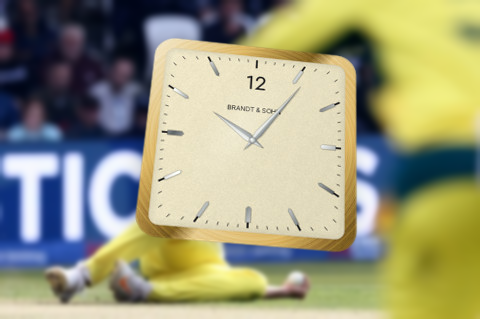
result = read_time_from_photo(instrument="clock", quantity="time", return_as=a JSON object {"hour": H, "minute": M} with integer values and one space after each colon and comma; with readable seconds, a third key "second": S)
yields {"hour": 10, "minute": 6}
